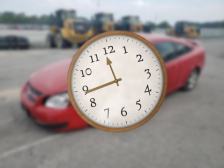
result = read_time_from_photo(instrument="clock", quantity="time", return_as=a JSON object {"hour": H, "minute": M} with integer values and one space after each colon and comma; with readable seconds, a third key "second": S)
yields {"hour": 11, "minute": 44}
